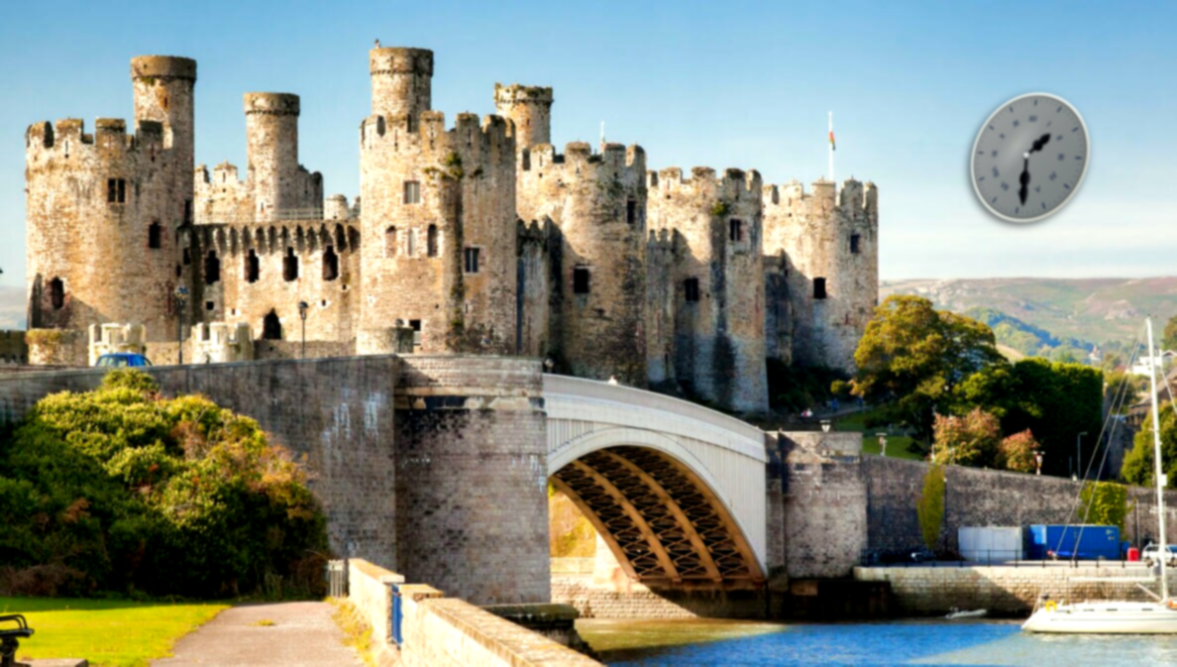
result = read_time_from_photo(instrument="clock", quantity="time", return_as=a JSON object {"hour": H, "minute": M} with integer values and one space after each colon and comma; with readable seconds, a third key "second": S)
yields {"hour": 1, "minute": 29}
